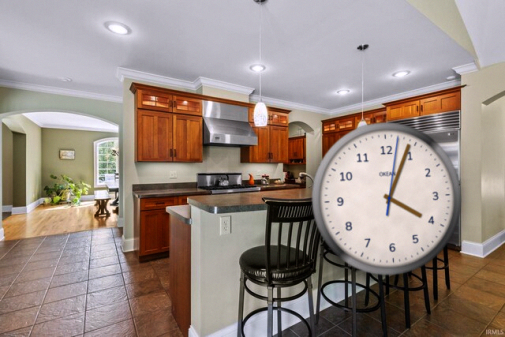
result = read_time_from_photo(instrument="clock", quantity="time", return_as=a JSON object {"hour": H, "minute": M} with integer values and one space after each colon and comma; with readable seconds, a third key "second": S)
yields {"hour": 4, "minute": 4, "second": 2}
